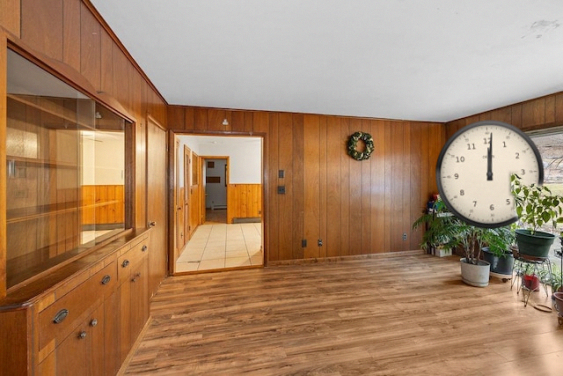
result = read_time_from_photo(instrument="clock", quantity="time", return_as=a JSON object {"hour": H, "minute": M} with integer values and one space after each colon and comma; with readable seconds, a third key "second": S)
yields {"hour": 12, "minute": 1}
